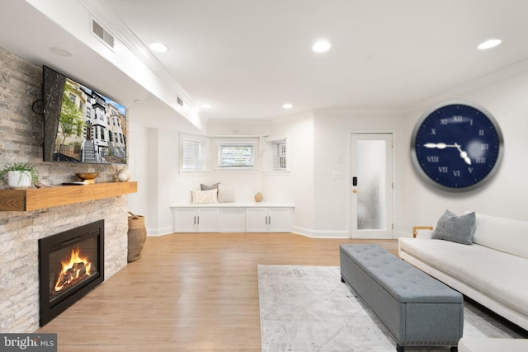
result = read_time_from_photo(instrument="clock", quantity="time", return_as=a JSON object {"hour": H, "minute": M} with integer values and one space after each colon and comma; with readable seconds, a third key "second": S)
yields {"hour": 4, "minute": 45}
